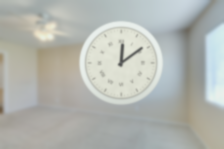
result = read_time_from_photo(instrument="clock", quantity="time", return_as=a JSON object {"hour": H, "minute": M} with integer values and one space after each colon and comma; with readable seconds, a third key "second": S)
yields {"hour": 12, "minute": 9}
